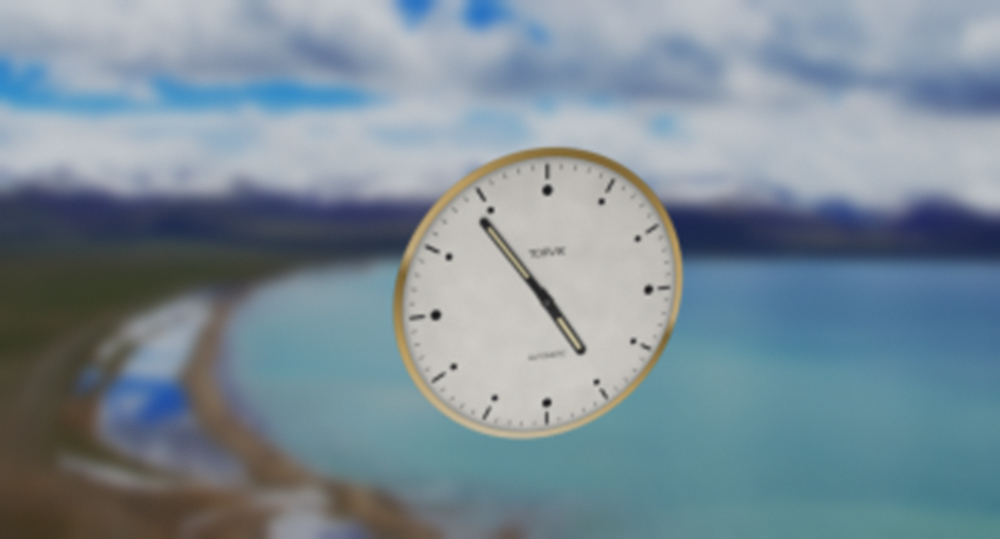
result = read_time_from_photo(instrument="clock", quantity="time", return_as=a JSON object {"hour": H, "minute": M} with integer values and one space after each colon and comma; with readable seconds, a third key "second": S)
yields {"hour": 4, "minute": 54}
